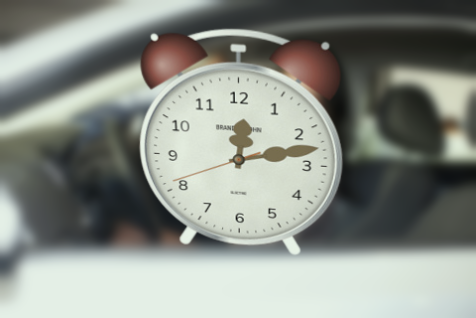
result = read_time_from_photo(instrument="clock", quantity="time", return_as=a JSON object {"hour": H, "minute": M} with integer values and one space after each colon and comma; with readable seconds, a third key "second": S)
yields {"hour": 12, "minute": 12, "second": 41}
